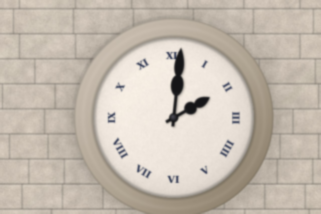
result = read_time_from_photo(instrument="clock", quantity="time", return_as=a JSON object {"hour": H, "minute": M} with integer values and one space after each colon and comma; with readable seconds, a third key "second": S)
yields {"hour": 2, "minute": 1}
